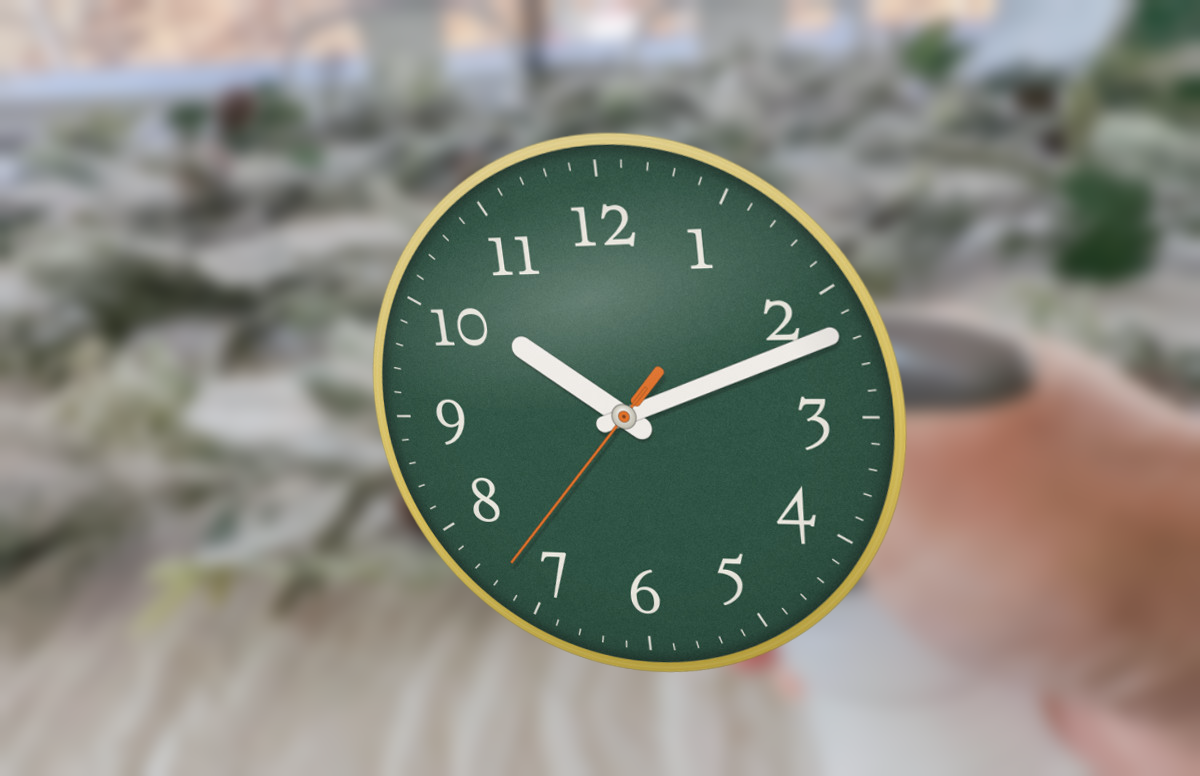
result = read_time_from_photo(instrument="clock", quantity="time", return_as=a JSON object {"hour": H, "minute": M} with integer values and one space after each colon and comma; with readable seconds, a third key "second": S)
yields {"hour": 10, "minute": 11, "second": 37}
